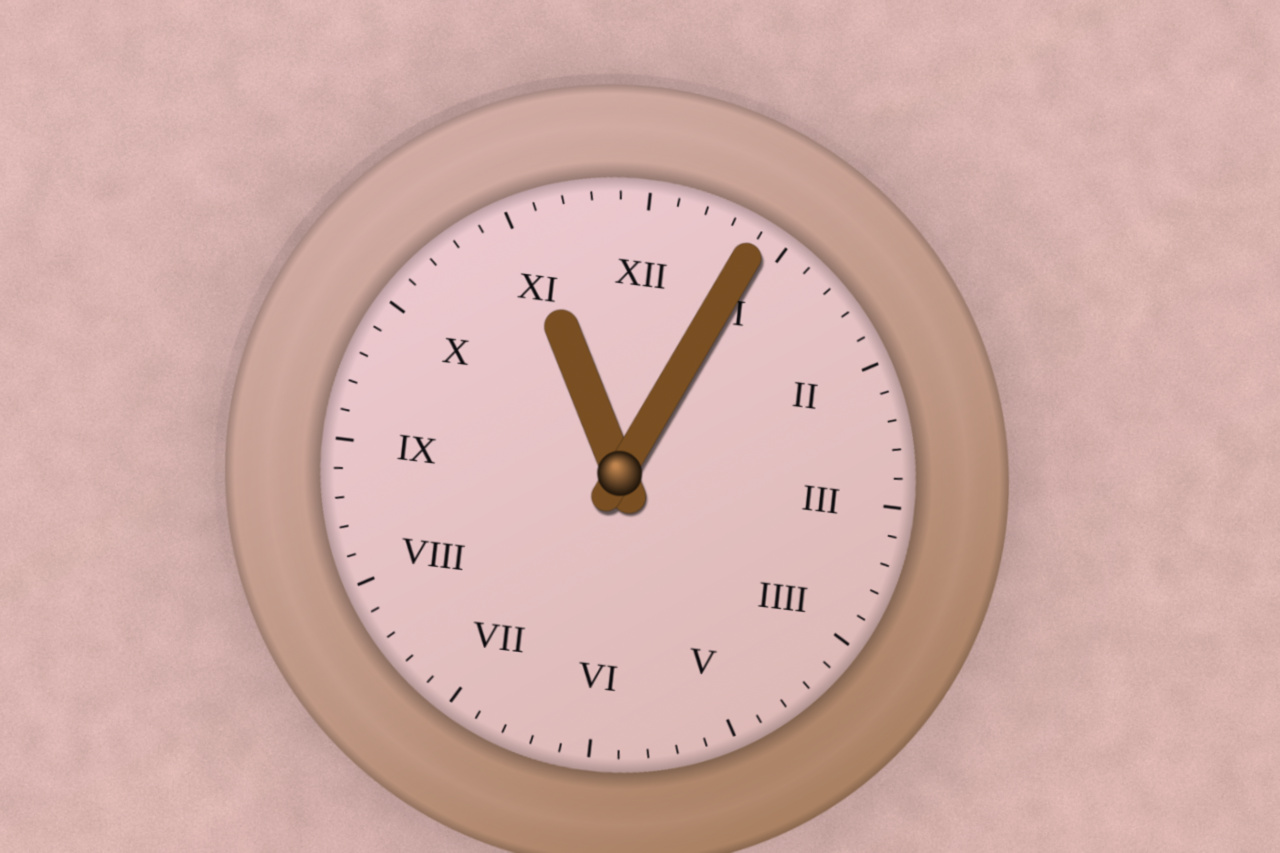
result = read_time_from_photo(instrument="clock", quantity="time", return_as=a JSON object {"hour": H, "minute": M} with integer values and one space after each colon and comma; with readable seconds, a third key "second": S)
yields {"hour": 11, "minute": 4}
